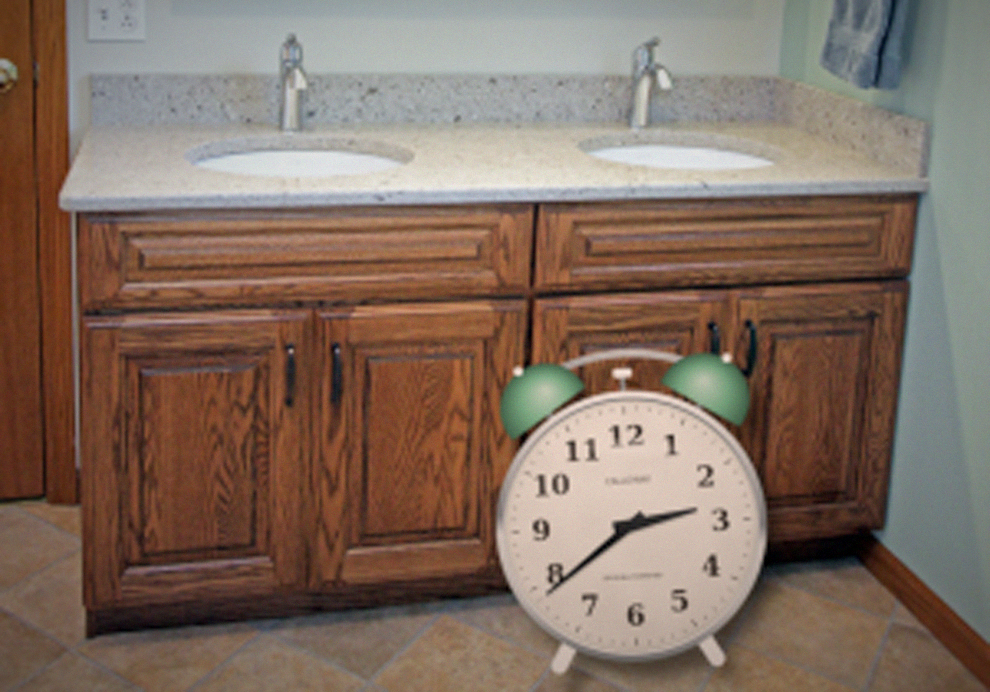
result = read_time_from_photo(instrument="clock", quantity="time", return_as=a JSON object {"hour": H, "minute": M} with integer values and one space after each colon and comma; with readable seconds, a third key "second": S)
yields {"hour": 2, "minute": 39}
